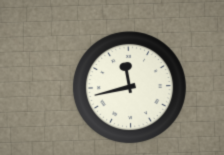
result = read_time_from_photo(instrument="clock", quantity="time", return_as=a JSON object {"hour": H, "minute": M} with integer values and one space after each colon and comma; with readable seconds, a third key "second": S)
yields {"hour": 11, "minute": 43}
